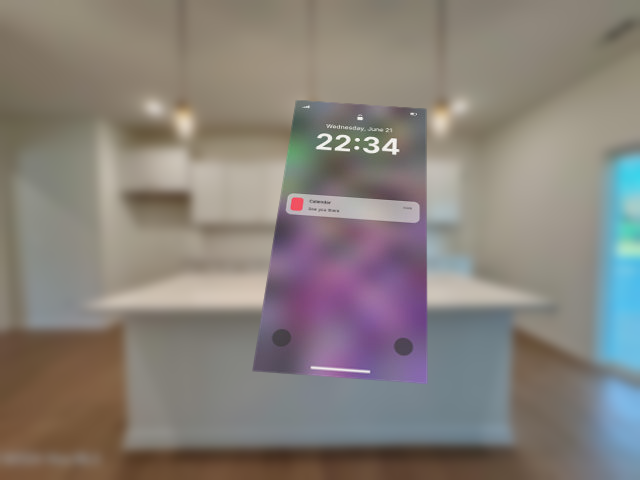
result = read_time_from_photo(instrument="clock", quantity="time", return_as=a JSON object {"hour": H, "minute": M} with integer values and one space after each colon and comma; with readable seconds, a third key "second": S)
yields {"hour": 22, "minute": 34}
